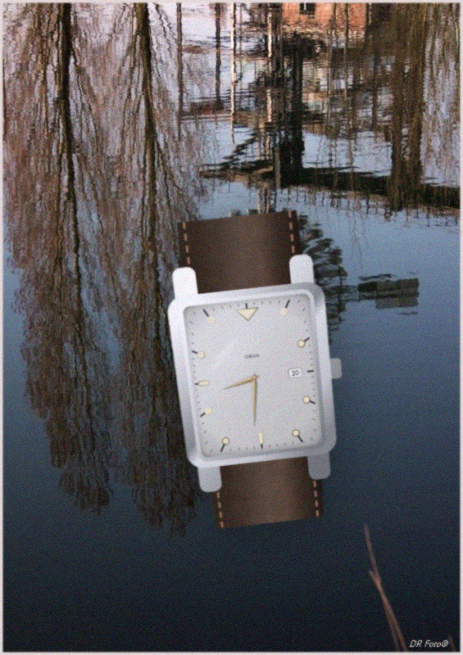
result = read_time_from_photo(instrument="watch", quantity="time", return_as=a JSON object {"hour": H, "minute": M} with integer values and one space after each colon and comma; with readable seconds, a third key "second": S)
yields {"hour": 8, "minute": 31}
